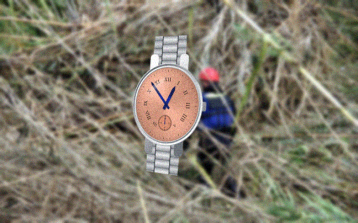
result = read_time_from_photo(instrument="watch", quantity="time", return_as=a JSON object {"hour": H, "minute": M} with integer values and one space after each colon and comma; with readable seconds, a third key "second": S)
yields {"hour": 12, "minute": 53}
